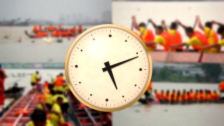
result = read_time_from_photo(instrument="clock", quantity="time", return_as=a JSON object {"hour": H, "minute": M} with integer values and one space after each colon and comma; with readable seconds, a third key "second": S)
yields {"hour": 5, "minute": 11}
